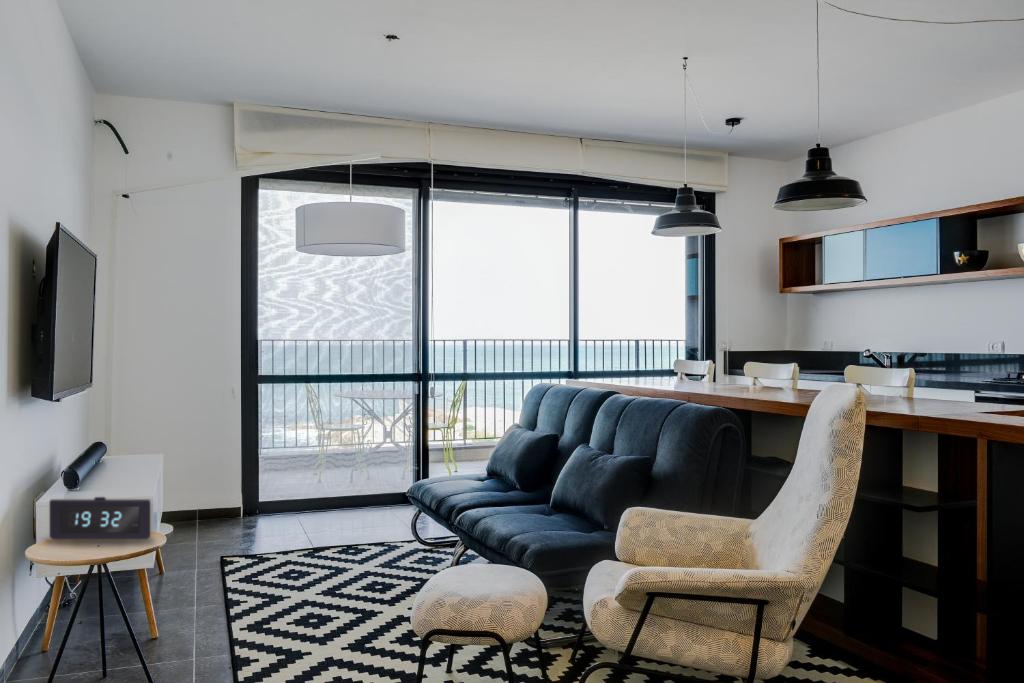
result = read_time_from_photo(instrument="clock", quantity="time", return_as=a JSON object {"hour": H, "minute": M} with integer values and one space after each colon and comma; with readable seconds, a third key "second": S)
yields {"hour": 19, "minute": 32}
